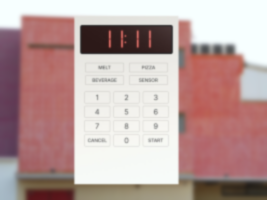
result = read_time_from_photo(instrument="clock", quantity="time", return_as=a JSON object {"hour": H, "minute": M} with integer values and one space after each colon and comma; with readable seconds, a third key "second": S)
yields {"hour": 11, "minute": 11}
